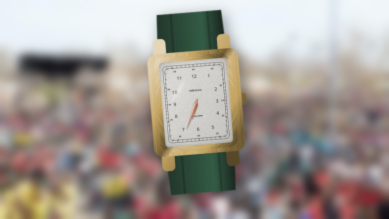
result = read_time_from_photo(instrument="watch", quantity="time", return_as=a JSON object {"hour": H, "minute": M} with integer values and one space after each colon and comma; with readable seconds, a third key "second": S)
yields {"hour": 6, "minute": 34}
